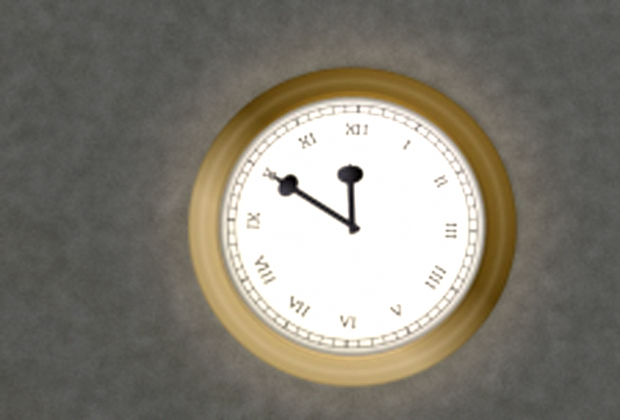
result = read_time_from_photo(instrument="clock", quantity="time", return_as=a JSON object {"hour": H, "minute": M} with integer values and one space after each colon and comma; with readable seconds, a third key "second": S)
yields {"hour": 11, "minute": 50}
